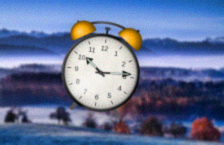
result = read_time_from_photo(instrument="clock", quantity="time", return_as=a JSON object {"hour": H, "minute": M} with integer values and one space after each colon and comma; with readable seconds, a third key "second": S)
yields {"hour": 10, "minute": 14}
